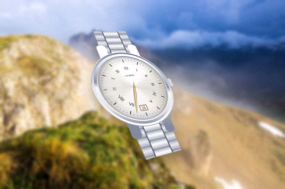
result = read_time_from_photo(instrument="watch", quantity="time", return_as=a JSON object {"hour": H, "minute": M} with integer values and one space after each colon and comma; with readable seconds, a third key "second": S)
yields {"hour": 6, "minute": 33}
